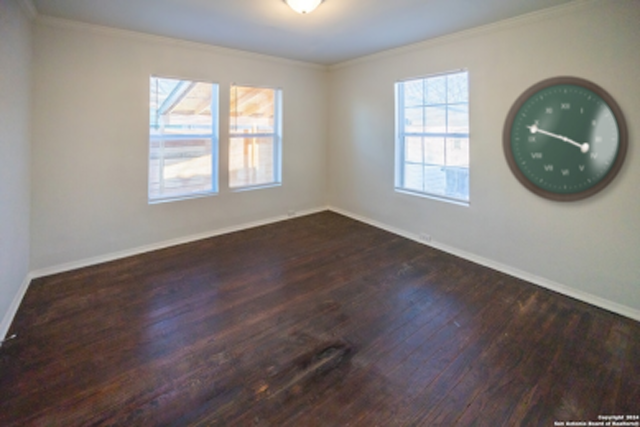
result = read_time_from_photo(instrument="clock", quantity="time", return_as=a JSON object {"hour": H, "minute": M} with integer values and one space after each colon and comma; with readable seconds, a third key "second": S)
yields {"hour": 3, "minute": 48}
